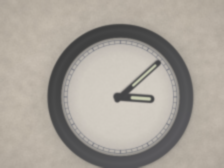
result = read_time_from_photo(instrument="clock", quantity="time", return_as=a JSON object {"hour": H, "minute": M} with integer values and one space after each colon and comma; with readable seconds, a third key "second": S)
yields {"hour": 3, "minute": 8}
